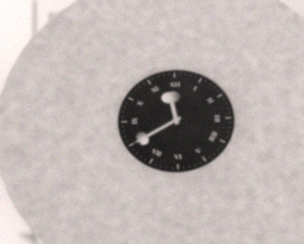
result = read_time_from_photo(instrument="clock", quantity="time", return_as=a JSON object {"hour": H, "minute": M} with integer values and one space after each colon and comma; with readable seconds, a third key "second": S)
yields {"hour": 11, "minute": 40}
